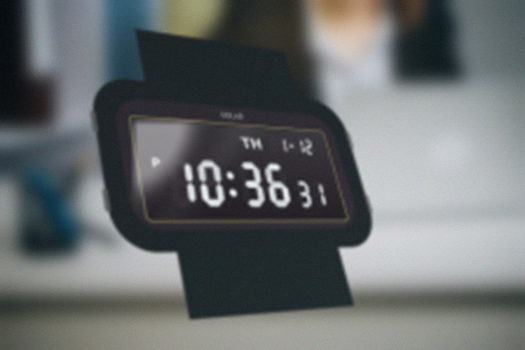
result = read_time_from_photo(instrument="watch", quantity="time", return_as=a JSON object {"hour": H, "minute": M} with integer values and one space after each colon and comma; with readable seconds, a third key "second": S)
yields {"hour": 10, "minute": 36, "second": 31}
